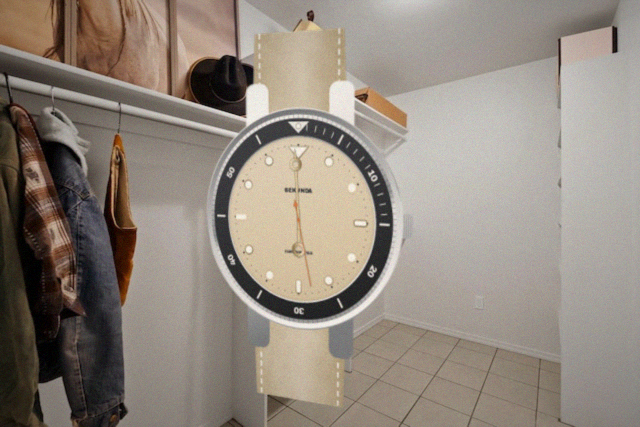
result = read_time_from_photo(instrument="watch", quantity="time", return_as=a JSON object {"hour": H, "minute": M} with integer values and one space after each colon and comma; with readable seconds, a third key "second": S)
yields {"hour": 5, "minute": 59, "second": 28}
